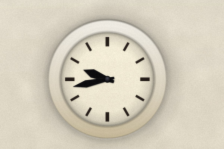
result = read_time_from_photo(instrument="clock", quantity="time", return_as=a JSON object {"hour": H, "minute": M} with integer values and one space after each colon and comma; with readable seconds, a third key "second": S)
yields {"hour": 9, "minute": 43}
